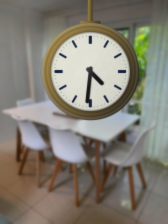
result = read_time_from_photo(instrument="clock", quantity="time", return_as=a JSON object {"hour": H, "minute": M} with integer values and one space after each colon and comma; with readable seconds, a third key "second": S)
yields {"hour": 4, "minute": 31}
